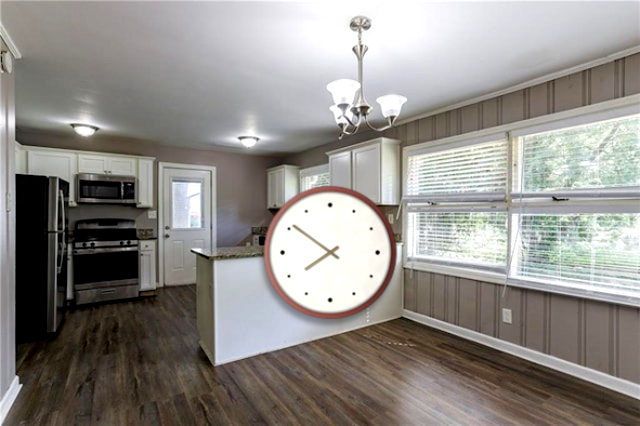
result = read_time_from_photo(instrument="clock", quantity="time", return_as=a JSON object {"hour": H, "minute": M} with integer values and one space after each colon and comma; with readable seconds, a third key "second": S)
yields {"hour": 7, "minute": 51}
